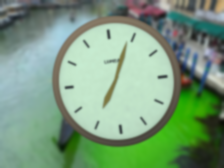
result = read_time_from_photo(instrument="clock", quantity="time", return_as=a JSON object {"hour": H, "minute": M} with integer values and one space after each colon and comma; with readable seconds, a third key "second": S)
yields {"hour": 7, "minute": 4}
